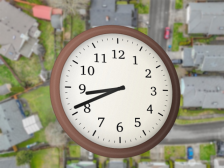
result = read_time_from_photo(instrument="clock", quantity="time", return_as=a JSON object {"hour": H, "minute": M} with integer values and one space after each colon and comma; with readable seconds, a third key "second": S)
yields {"hour": 8, "minute": 41}
